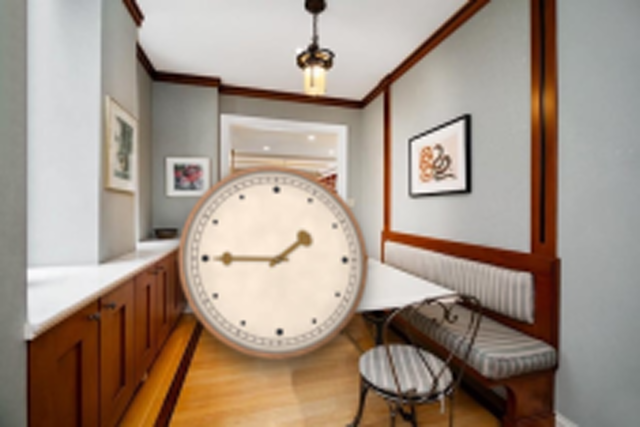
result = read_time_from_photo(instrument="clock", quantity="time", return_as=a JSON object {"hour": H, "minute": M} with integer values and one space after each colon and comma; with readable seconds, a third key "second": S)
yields {"hour": 1, "minute": 45}
